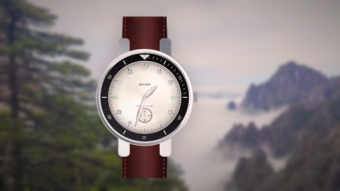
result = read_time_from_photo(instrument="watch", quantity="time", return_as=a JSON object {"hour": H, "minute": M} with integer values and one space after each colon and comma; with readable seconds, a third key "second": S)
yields {"hour": 1, "minute": 33}
